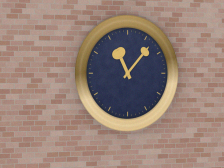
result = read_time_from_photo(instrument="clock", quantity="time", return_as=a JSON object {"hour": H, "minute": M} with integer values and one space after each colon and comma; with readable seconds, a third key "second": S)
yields {"hour": 11, "minute": 7}
